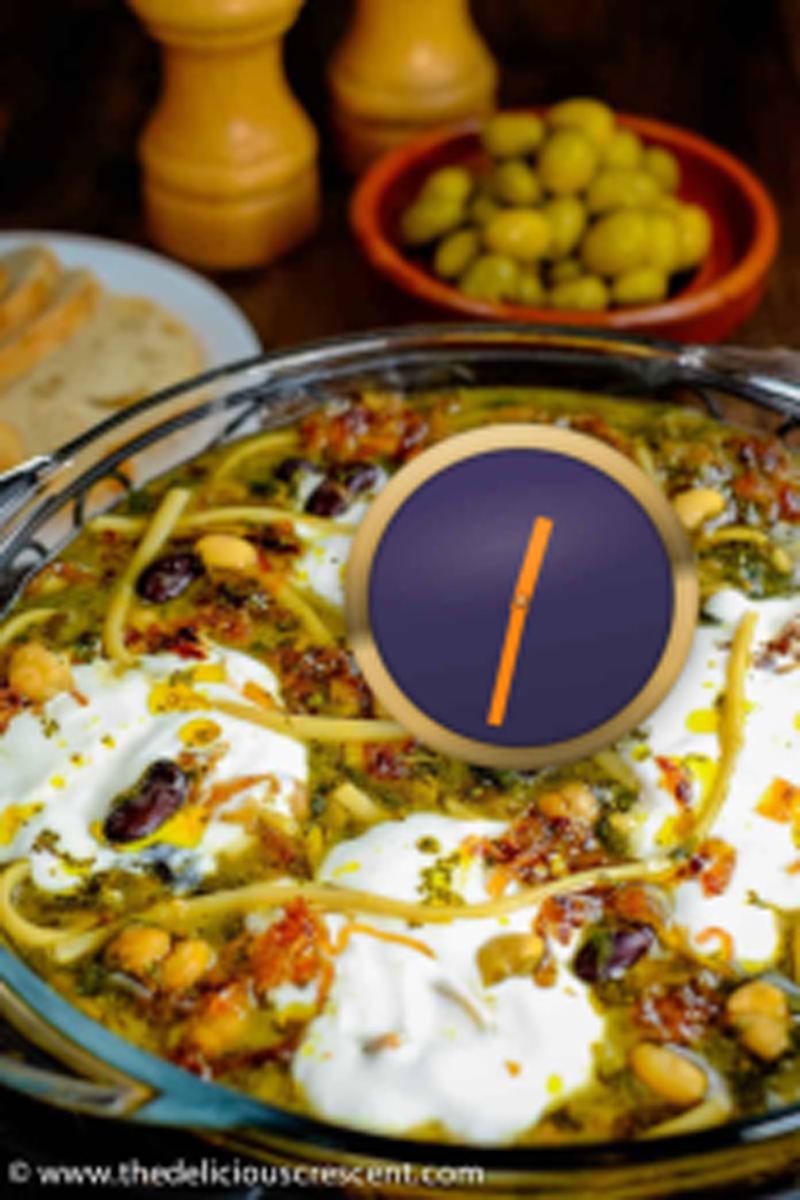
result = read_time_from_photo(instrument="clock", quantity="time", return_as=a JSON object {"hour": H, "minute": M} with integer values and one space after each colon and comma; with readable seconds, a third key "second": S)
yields {"hour": 12, "minute": 32}
